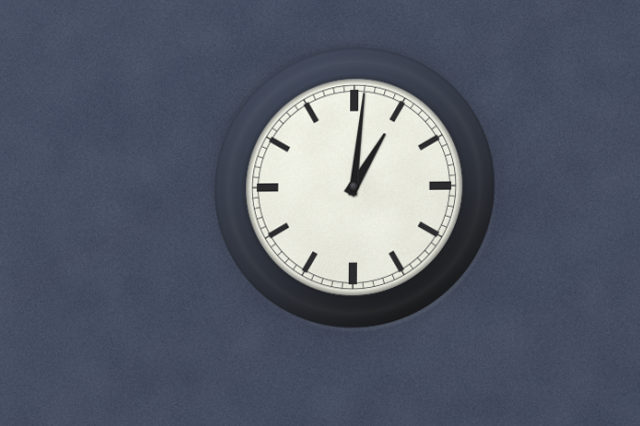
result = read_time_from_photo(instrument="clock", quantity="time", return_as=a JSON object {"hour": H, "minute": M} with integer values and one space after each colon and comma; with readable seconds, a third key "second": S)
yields {"hour": 1, "minute": 1}
